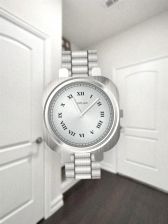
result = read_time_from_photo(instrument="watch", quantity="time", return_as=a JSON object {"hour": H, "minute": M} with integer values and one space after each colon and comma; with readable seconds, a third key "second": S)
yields {"hour": 11, "minute": 8}
